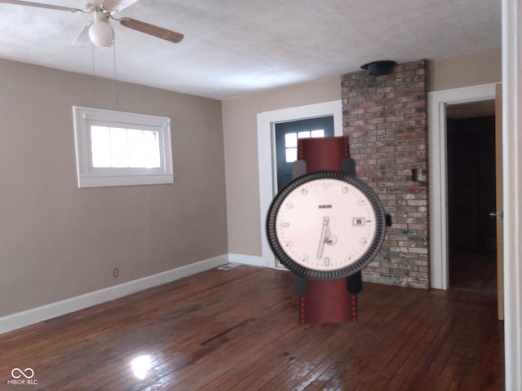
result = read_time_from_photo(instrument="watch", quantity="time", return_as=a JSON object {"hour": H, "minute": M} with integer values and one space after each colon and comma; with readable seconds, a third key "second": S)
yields {"hour": 5, "minute": 32}
